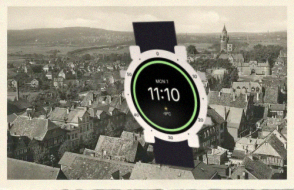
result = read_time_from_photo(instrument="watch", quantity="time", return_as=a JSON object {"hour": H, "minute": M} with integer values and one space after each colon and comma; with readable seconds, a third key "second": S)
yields {"hour": 11, "minute": 10}
